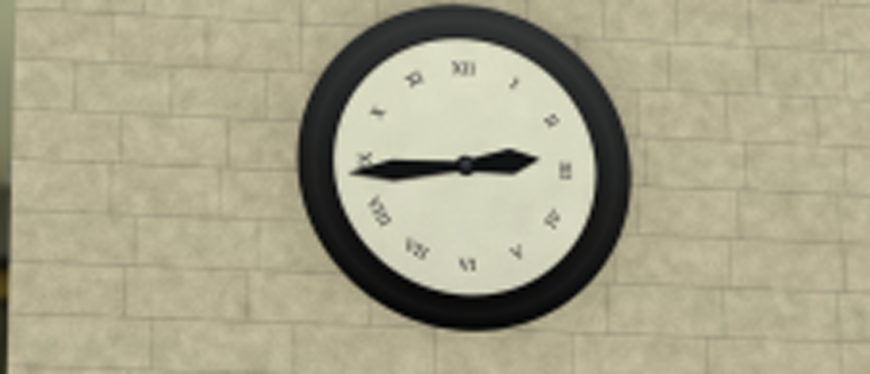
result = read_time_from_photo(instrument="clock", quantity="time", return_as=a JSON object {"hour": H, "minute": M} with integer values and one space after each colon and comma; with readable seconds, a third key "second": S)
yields {"hour": 2, "minute": 44}
